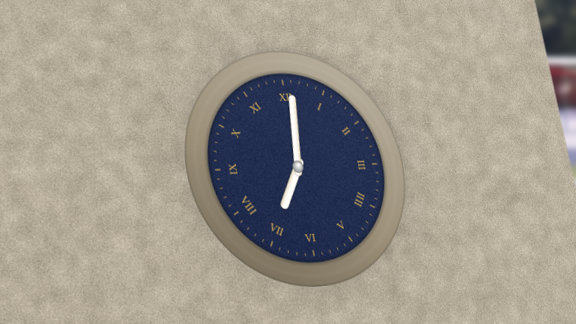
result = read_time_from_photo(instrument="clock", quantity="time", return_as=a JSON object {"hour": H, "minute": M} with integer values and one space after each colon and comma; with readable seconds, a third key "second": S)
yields {"hour": 7, "minute": 1}
